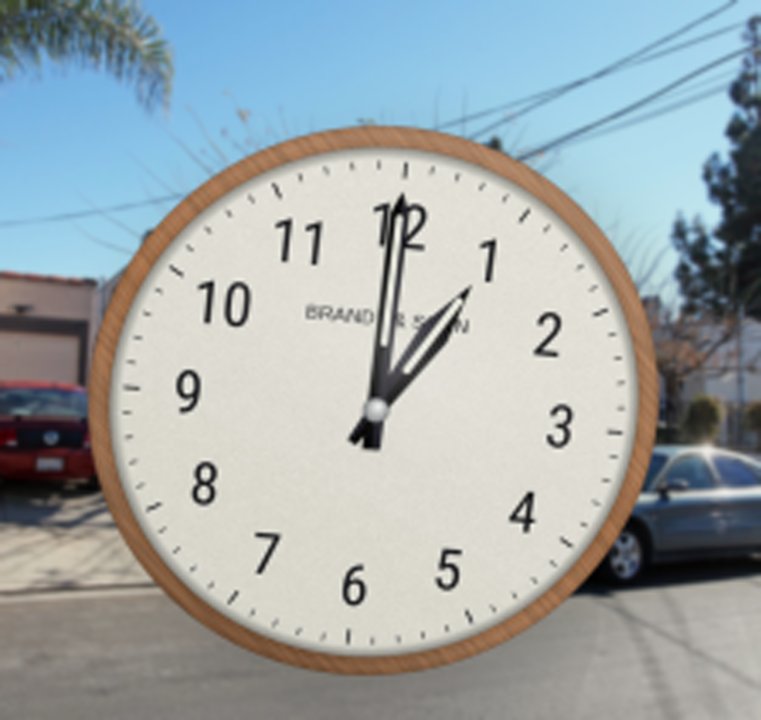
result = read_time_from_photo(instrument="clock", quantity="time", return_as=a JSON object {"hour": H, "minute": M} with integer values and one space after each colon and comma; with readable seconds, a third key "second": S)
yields {"hour": 1, "minute": 0}
